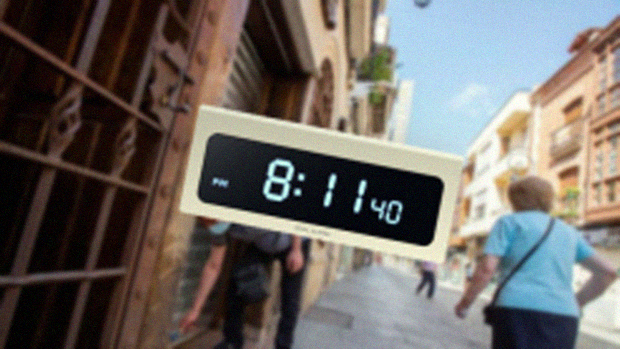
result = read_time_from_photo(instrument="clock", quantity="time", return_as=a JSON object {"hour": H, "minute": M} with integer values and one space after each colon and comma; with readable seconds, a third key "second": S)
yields {"hour": 8, "minute": 11, "second": 40}
